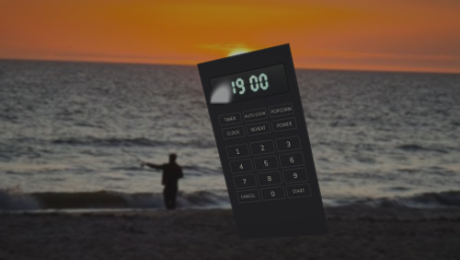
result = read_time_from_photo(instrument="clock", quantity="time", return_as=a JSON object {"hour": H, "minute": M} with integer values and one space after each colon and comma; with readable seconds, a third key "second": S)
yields {"hour": 19, "minute": 0}
